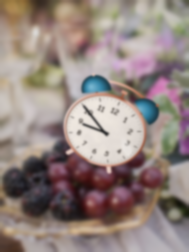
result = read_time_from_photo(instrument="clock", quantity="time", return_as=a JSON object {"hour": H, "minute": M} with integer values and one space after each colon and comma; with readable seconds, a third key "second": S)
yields {"hour": 8, "minute": 50}
